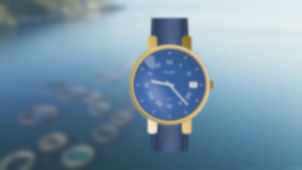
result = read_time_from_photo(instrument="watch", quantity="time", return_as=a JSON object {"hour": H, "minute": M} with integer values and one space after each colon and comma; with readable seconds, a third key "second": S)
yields {"hour": 9, "minute": 23}
